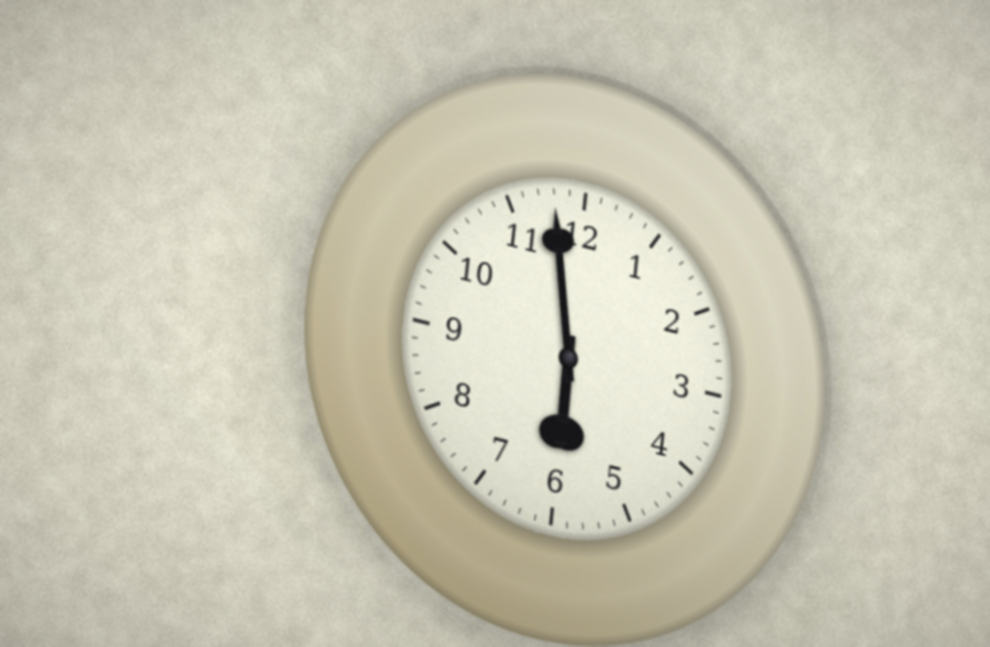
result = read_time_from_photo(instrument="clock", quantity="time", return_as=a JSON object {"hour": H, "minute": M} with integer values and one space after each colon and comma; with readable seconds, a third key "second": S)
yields {"hour": 5, "minute": 58}
